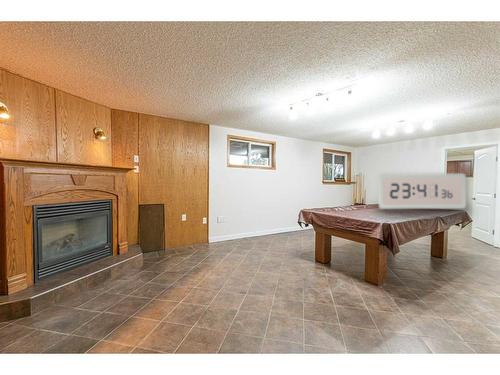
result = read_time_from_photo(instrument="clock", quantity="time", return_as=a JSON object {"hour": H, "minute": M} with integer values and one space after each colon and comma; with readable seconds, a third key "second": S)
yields {"hour": 23, "minute": 41}
